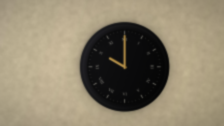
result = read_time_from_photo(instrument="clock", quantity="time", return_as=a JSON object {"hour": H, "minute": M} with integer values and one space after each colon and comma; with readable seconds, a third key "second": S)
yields {"hour": 10, "minute": 0}
